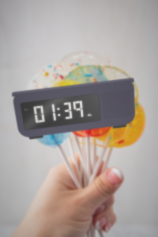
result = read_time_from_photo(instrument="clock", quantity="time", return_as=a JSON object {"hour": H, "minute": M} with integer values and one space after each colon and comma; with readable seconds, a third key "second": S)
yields {"hour": 1, "minute": 39}
